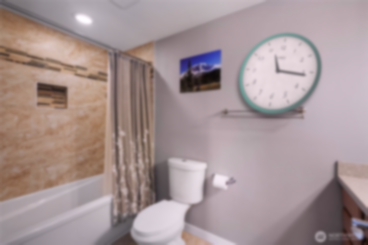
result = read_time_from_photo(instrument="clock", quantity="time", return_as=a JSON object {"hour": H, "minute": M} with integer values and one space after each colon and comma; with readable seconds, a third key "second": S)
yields {"hour": 11, "minute": 16}
